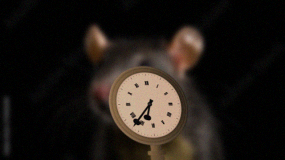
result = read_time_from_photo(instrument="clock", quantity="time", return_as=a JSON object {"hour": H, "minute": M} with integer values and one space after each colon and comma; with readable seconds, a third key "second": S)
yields {"hour": 6, "minute": 37}
